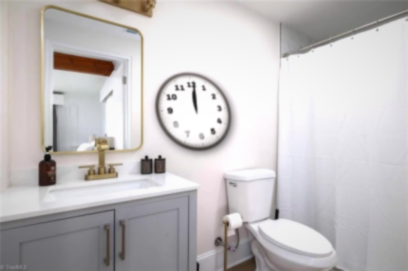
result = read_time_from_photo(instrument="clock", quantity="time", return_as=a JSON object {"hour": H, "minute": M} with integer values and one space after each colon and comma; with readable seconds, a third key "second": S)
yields {"hour": 12, "minute": 1}
